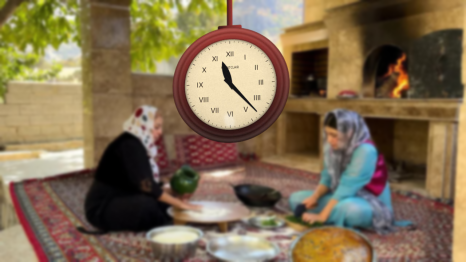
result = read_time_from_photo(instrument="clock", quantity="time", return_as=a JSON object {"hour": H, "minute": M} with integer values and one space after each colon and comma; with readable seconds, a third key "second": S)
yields {"hour": 11, "minute": 23}
